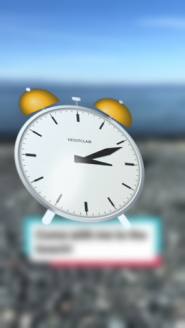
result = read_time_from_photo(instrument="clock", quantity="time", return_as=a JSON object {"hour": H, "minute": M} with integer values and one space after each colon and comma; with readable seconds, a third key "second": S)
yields {"hour": 3, "minute": 11}
